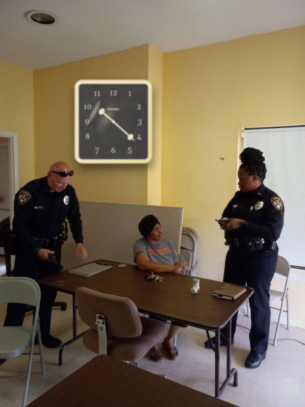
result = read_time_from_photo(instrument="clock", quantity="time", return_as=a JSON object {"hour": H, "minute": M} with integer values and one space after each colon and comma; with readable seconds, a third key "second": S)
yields {"hour": 10, "minute": 22}
